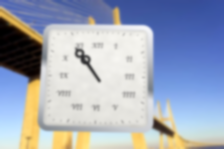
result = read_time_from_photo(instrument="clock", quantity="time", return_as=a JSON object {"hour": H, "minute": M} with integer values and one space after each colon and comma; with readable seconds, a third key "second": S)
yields {"hour": 10, "minute": 54}
